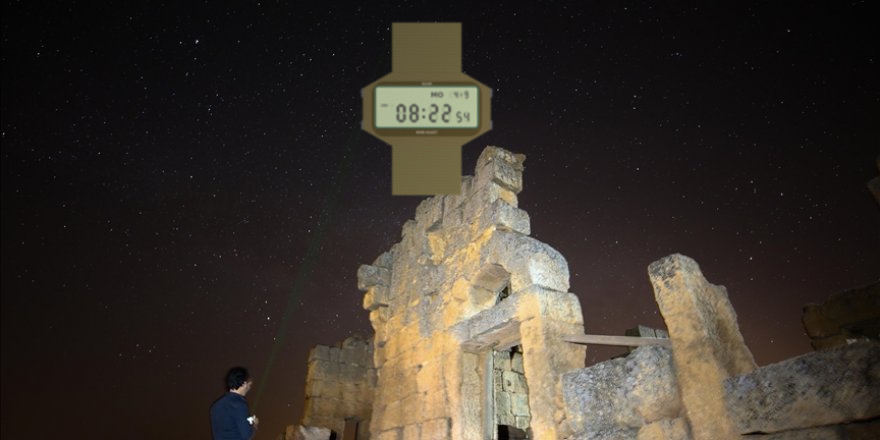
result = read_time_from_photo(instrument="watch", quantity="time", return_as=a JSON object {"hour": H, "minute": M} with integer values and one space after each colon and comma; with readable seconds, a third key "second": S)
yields {"hour": 8, "minute": 22, "second": 54}
